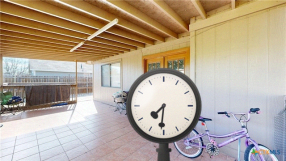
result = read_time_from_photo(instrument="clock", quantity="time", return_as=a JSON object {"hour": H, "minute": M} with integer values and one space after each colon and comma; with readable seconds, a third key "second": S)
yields {"hour": 7, "minute": 31}
